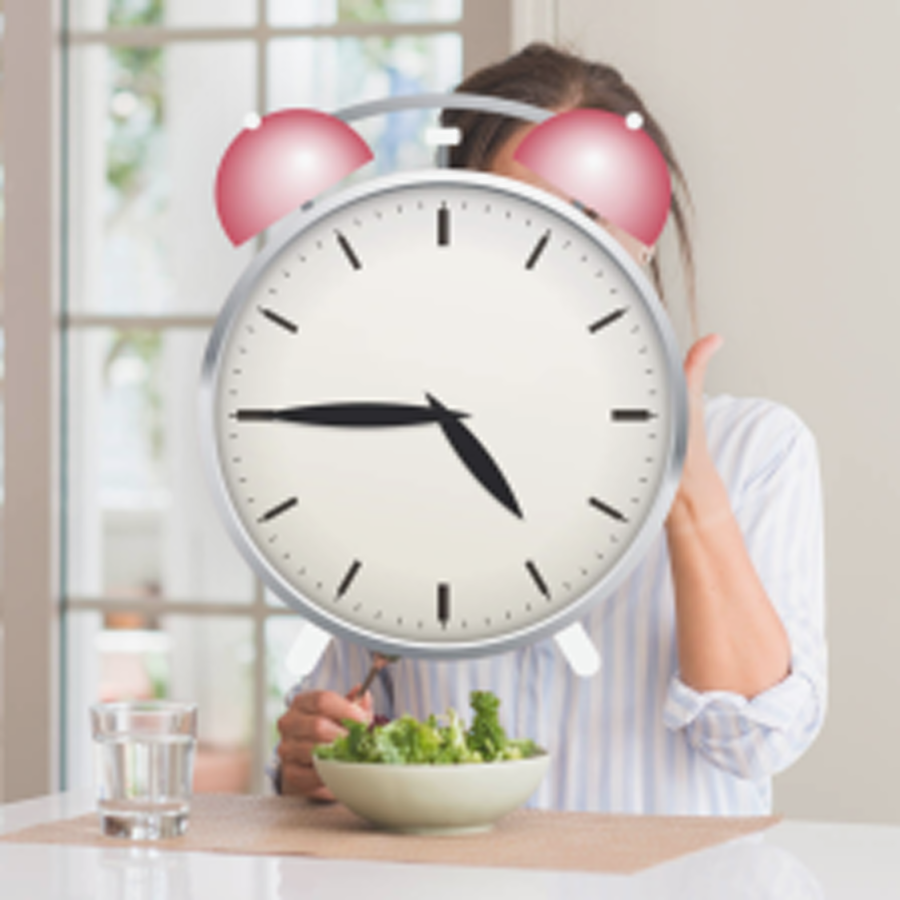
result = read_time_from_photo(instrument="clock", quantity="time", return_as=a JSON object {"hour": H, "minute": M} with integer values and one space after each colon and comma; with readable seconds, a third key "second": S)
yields {"hour": 4, "minute": 45}
